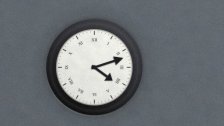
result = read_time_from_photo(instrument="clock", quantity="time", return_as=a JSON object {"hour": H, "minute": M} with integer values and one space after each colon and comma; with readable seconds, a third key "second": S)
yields {"hour": 4, "minute": 12}
